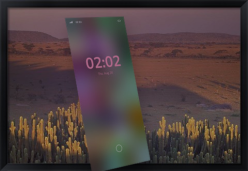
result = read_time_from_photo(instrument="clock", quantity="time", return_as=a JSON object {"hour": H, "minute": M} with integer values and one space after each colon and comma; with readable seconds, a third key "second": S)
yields {"hour": 2, "minute": 2}
